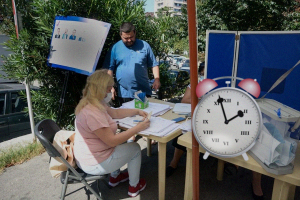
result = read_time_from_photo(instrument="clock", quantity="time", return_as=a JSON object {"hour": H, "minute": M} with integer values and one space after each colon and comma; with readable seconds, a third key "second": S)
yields {"hour": 1, "minute": 57}
